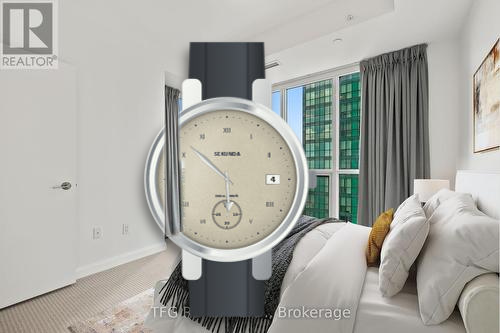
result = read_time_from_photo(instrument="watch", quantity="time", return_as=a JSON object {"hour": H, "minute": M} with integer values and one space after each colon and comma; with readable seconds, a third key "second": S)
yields {"hour": 5, "minute": 52}
